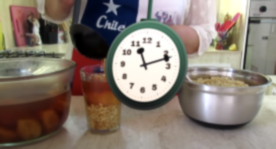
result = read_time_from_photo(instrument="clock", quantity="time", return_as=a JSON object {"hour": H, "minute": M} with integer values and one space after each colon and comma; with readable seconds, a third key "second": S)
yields {"hour": 11, "minute": 12}
